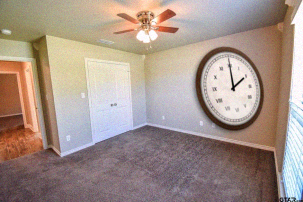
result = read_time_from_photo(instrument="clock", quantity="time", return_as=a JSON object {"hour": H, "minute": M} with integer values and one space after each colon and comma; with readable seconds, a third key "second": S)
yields {"hour": 2, "minute": 0}
